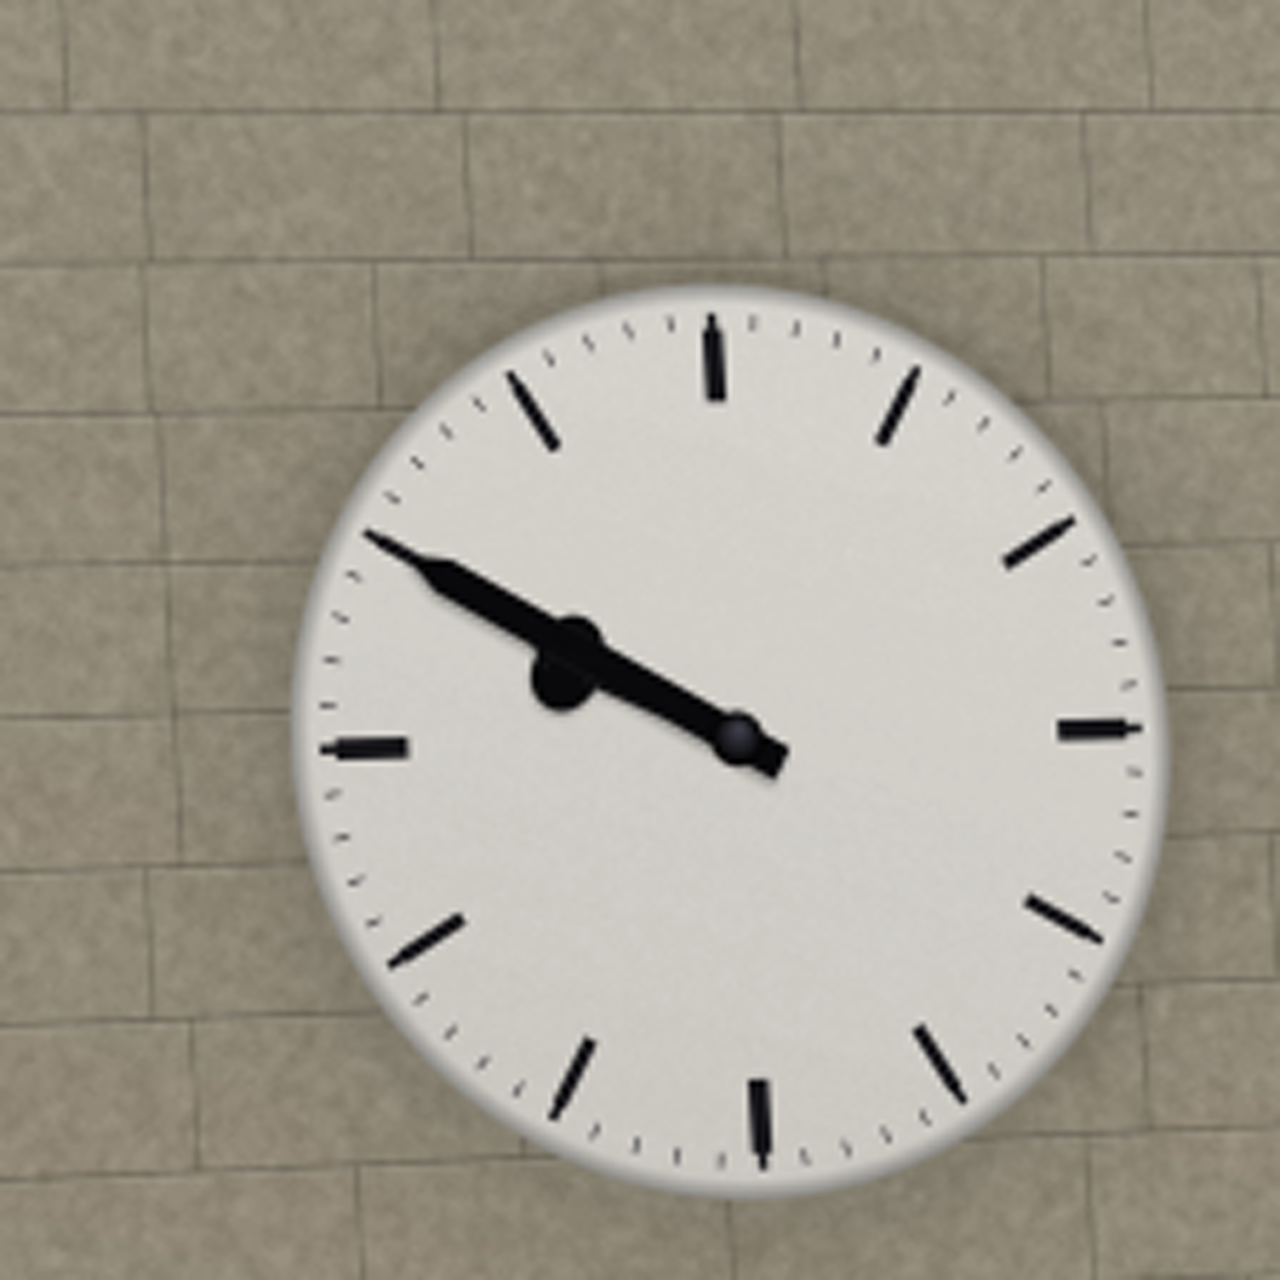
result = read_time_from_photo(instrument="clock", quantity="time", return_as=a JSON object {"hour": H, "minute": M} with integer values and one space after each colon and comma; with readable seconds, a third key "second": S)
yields {"hour": 9, "minute": 50}
